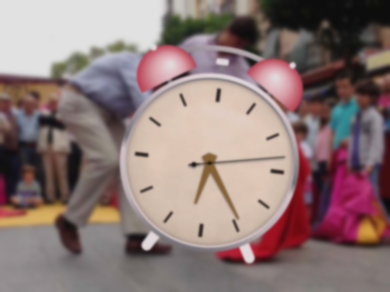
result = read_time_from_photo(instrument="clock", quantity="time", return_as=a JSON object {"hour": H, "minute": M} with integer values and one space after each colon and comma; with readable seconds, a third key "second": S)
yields {"hour": 6, "minute": 24, "second": 13}
